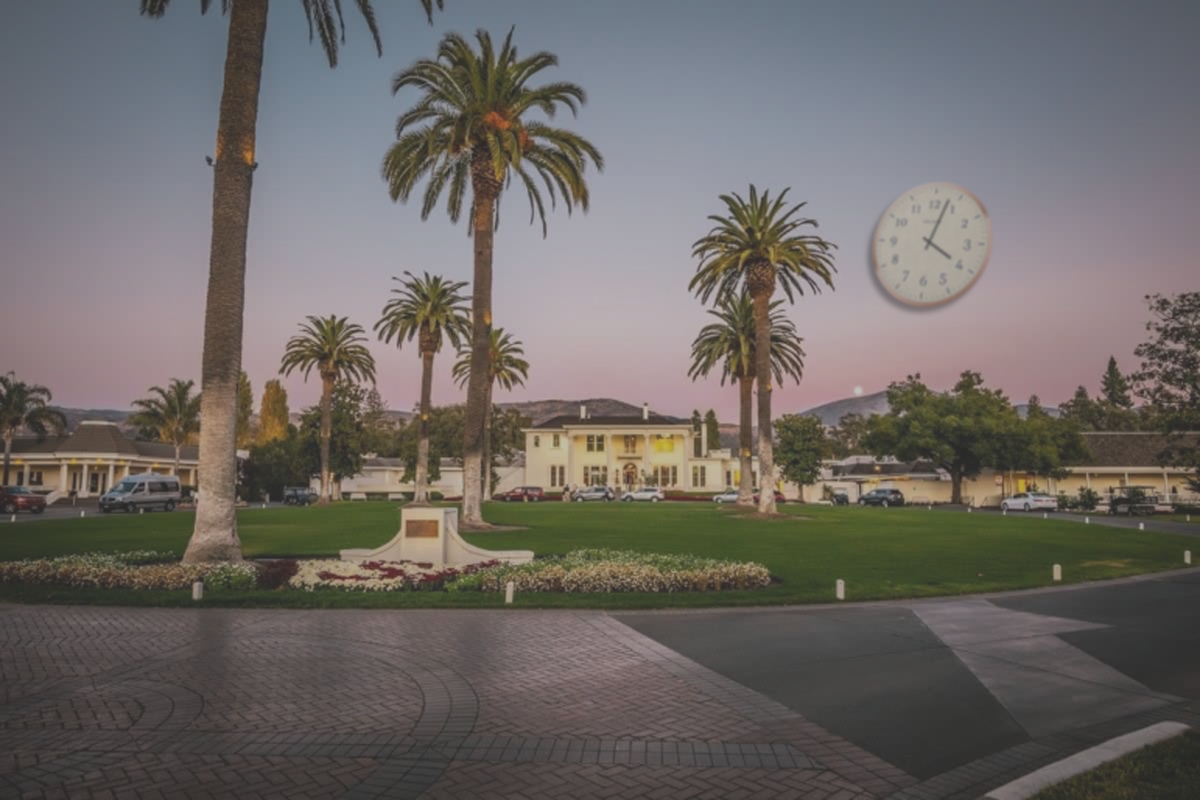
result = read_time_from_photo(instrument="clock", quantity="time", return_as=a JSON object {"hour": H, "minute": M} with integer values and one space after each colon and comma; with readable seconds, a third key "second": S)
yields {"hour": 4, "minute": 3}
